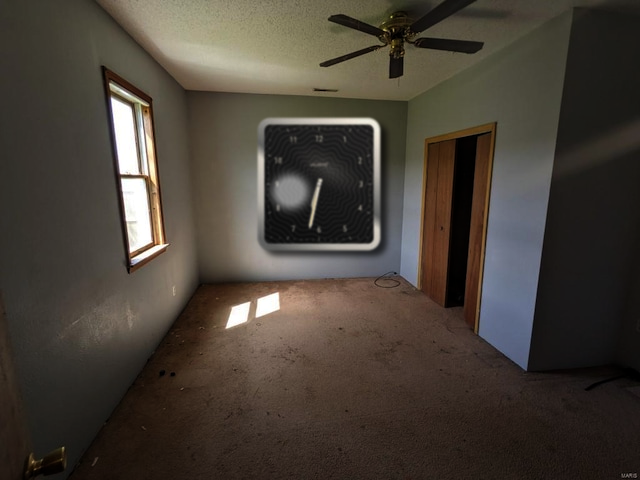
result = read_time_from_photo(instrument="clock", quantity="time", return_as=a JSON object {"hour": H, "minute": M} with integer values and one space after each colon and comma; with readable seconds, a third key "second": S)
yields {"hour": 6, "minute": 32}
